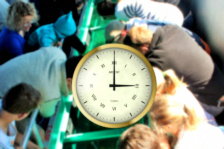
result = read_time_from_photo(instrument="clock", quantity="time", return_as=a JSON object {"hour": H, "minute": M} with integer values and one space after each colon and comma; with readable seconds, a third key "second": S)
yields {"hour": 3, "minute": 0}
